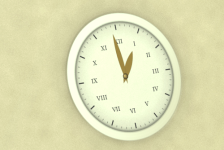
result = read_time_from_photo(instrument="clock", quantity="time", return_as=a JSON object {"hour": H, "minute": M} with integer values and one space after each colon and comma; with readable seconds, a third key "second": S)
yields {"hour": 12, "minute": 59}
